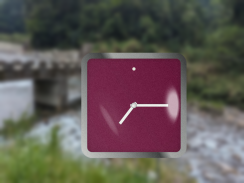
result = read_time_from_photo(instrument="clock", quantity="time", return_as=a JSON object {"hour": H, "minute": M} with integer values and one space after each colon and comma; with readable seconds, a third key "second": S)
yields {"hour": 7, "minute": 15}
